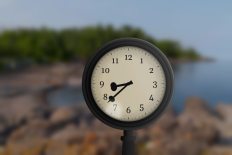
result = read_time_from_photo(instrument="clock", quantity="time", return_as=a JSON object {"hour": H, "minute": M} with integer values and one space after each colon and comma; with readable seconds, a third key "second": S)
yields {"hour": 8, "minute": 38}
